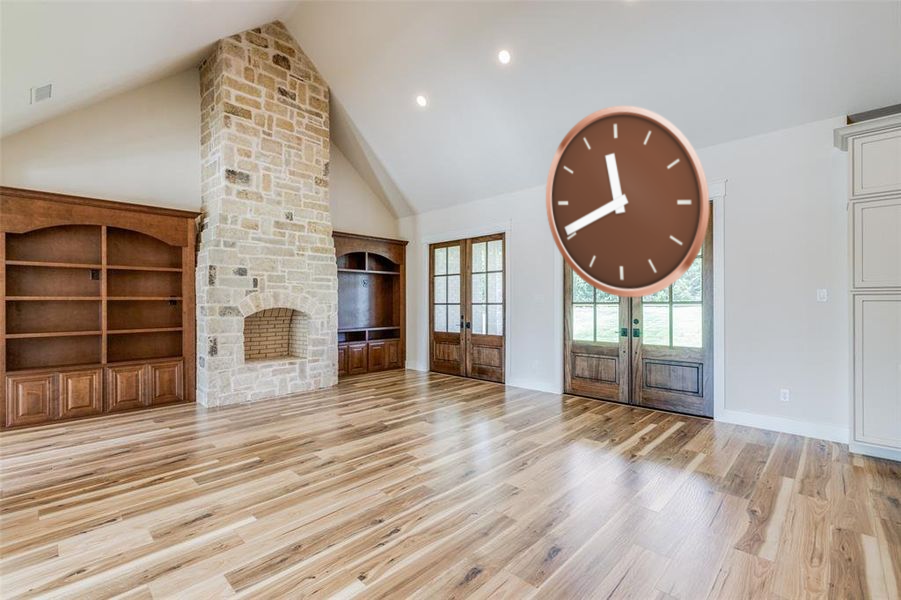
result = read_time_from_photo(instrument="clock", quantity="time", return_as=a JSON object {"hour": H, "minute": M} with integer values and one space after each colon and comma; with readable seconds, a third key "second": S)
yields {"hour": 11, "minute": 41}
